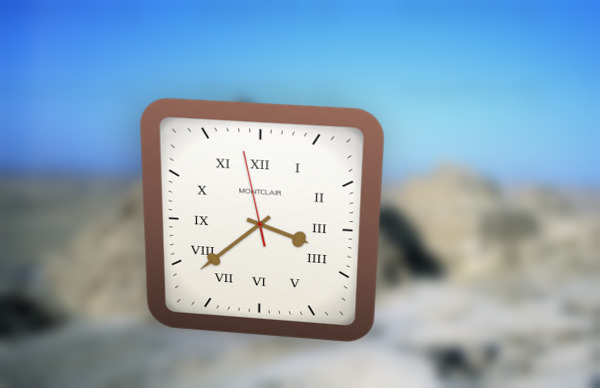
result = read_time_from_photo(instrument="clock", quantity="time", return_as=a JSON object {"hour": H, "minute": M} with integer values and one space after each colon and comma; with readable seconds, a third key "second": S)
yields {"hour": 3, "minute": 37, "second": 58}
